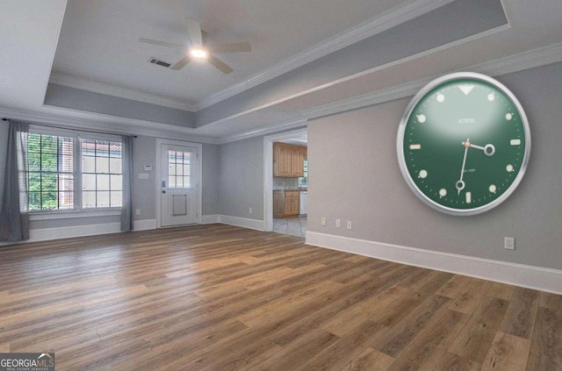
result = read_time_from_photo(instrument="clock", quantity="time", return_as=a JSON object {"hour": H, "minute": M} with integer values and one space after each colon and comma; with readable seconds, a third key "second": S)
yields {"hour": 3, "minute": 32}
